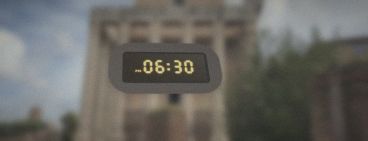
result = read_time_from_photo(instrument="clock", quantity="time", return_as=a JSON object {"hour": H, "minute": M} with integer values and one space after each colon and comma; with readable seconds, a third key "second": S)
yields {"hour": 6, "minute": 30}
